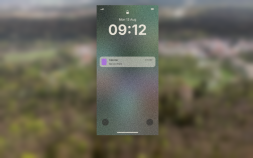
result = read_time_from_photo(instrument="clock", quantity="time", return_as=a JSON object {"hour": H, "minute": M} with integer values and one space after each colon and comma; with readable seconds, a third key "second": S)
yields {"hour": 9, "minute": 12}
